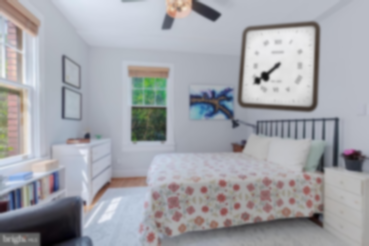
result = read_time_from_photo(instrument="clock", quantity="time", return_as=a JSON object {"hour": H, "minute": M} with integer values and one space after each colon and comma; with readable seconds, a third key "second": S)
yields {"hour": 7, "minute": 39}
